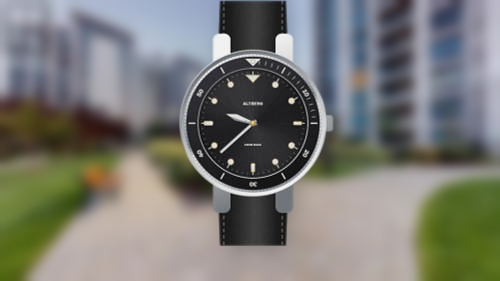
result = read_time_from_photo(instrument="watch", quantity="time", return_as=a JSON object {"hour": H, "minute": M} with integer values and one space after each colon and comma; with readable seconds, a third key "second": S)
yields {"hour": 9, "minute": 38}
